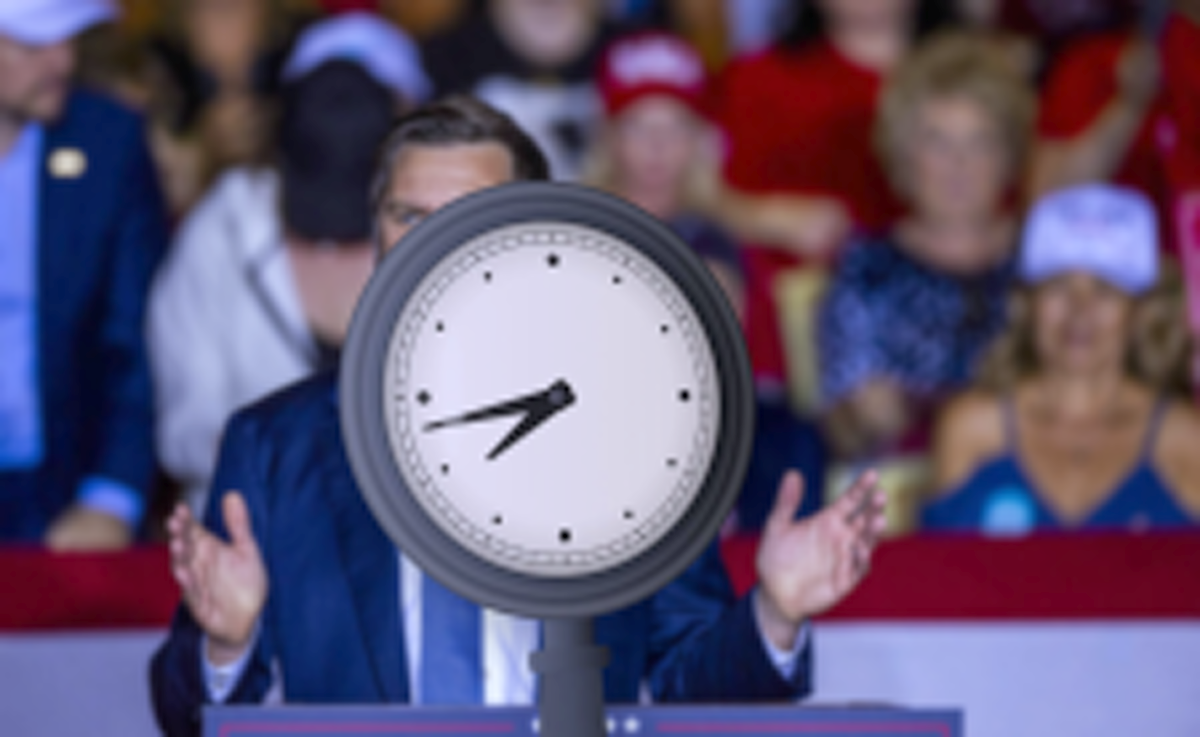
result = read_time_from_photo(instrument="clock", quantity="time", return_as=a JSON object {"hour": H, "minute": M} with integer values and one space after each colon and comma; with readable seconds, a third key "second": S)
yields {"hour": 7, "minute": 43}
